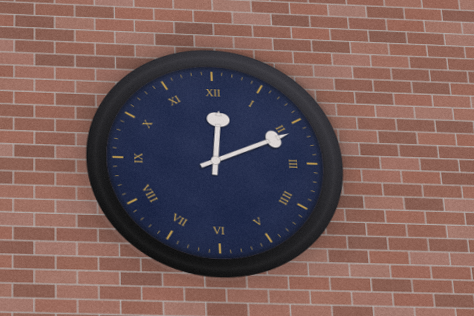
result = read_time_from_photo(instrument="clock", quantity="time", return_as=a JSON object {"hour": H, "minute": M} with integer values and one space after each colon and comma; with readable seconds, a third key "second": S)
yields {"hour": 12, "minute": 11}
